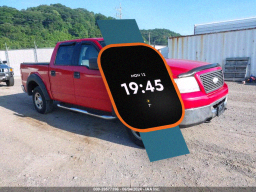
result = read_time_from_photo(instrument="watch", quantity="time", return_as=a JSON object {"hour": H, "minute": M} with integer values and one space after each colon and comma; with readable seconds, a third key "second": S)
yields {"hour": 19, "minute": 45}
